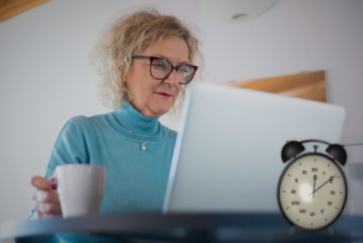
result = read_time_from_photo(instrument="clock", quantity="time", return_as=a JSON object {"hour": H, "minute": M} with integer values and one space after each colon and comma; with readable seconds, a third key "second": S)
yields {"hour": 12, "minute": 9}
